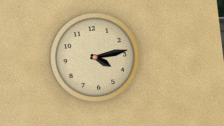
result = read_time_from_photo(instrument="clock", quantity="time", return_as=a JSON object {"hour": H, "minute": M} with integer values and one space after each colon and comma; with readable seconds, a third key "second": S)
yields {"hour": 4, "minute": 14}
